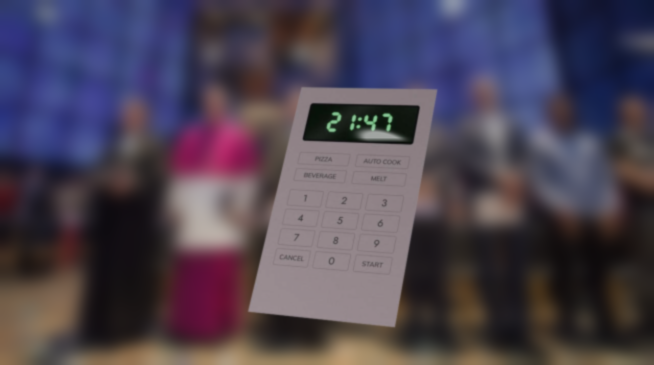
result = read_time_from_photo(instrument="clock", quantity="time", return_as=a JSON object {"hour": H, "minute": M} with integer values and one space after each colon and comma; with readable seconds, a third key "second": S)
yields {"hour": 21, "minute": 47}
